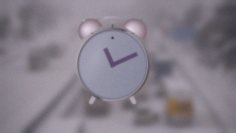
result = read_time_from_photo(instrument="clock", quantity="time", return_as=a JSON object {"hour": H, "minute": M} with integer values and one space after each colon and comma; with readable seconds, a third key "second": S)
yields {"hour": 11, "minute": 11}
